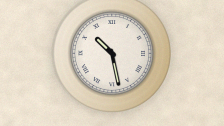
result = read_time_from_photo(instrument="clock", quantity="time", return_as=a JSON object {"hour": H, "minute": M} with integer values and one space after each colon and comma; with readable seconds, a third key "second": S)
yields {"hour": 10, "minute": 28}
